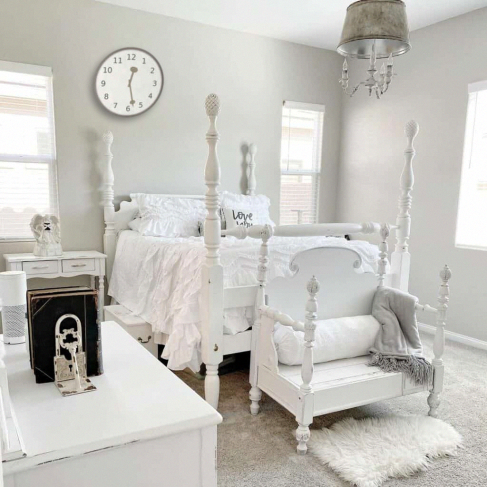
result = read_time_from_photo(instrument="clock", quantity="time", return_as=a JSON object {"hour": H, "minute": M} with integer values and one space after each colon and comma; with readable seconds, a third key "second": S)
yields {"hour": 12, "minute": 28}
